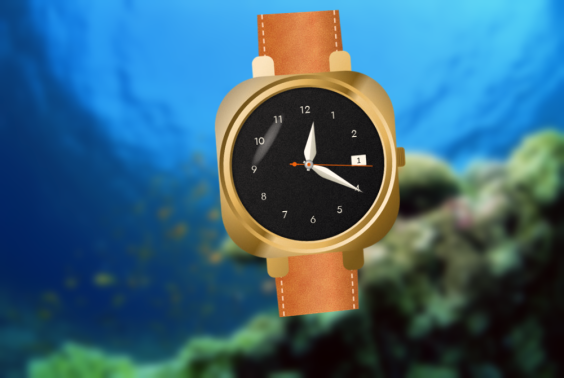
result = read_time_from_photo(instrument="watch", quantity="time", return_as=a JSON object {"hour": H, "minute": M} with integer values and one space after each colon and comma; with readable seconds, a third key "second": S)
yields {"hour": 12, "minute": 20, "second": 16}
